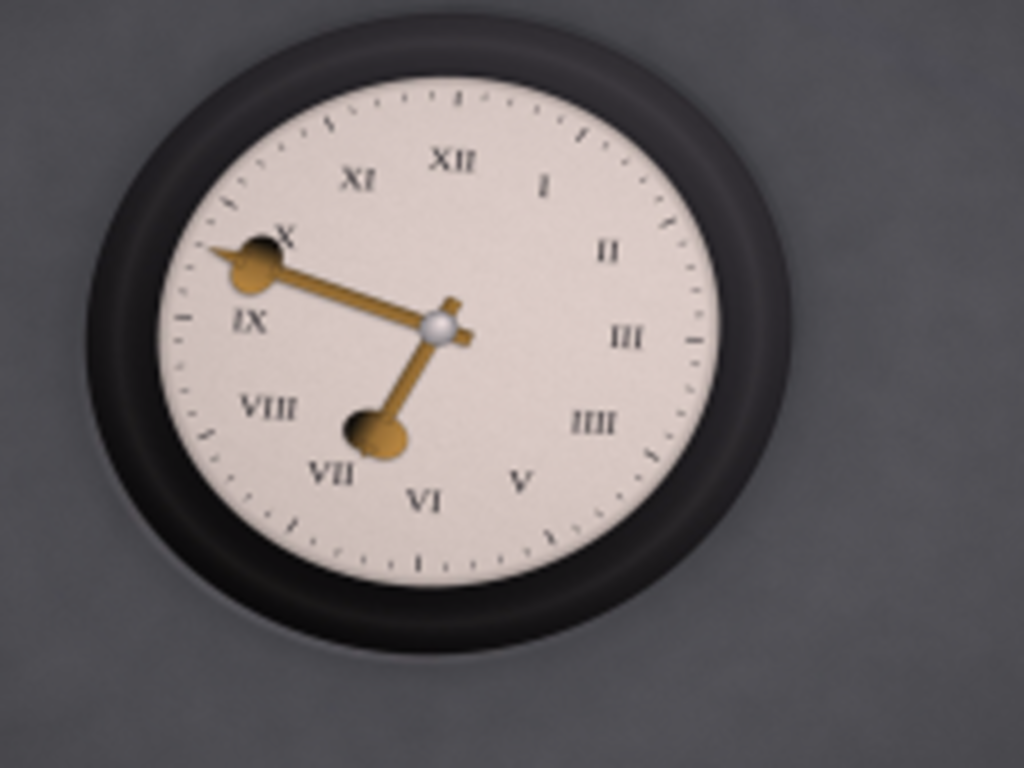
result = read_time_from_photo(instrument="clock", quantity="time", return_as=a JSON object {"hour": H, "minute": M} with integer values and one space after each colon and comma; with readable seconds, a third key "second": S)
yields {"hour": 6, "minute": 48}
